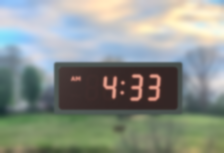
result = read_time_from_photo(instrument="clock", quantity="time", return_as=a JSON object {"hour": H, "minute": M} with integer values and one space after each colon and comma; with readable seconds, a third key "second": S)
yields {"hour": 4, "minute": 33}
